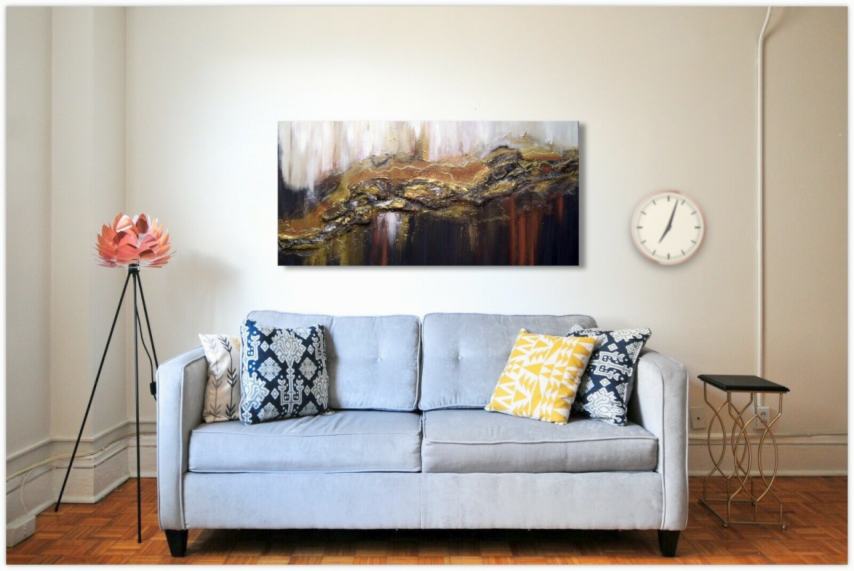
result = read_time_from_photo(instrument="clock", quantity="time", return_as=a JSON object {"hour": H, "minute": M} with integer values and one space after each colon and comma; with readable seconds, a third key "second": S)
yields {"hour": 7, "minute": 3}
